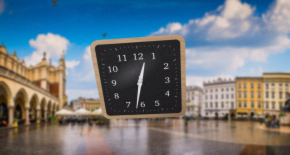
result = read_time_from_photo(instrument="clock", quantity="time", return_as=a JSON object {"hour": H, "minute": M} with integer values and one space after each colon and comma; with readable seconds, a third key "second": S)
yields {"hour": 12, "minute": 32}
